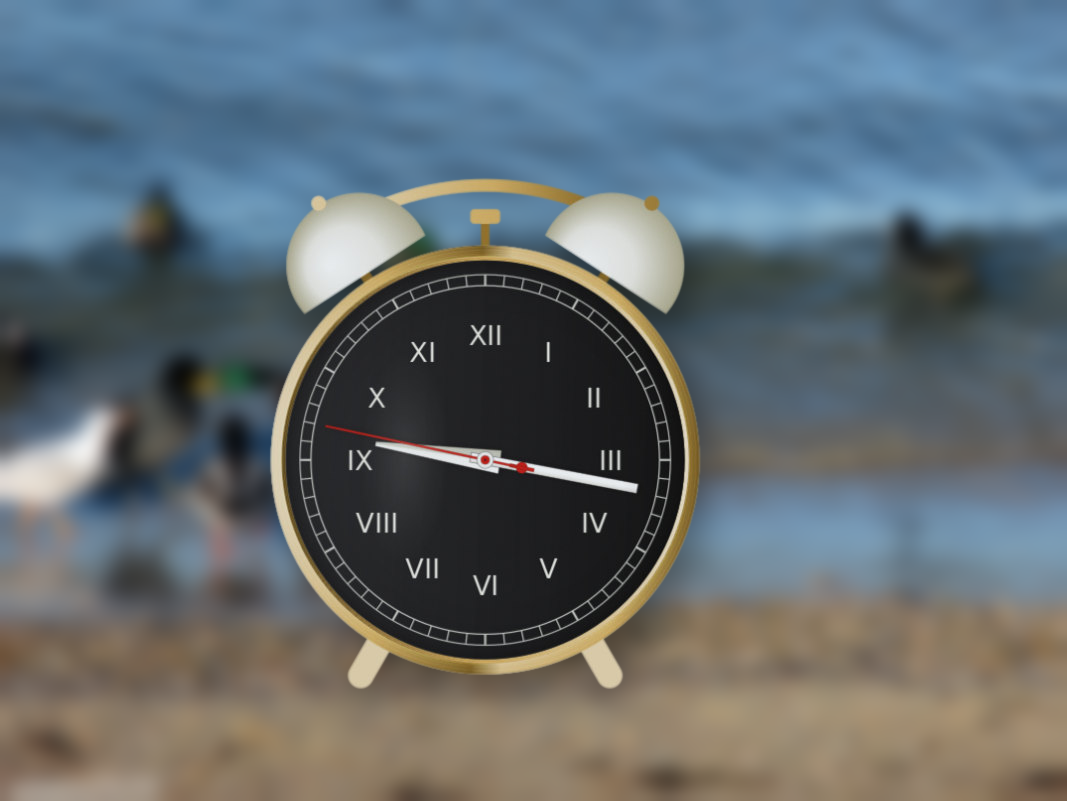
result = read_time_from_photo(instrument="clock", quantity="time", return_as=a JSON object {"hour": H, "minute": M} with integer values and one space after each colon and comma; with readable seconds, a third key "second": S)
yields {"hour": 9, "minute": 16, "second": 47}
